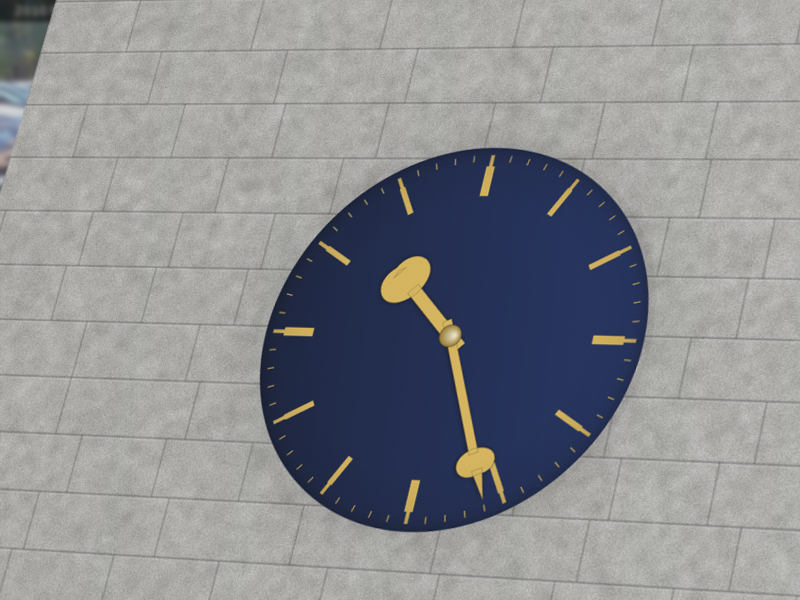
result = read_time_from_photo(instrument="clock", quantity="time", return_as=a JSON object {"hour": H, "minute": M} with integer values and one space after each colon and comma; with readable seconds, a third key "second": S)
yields {"hour": 10, "minute": 26}
